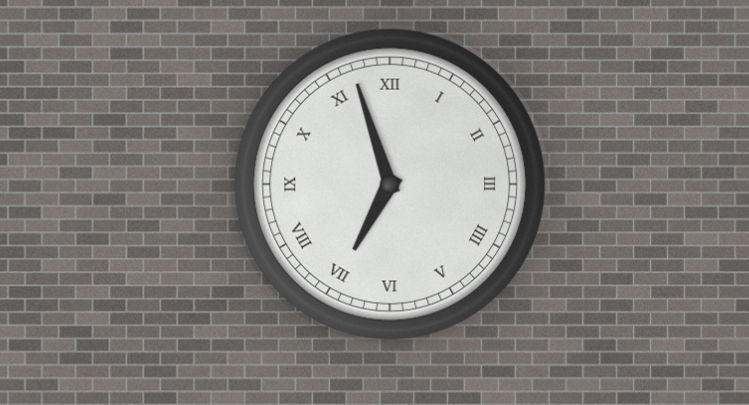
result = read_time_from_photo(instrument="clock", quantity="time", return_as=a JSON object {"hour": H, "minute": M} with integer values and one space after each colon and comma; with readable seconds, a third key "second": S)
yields {"hour": 6, "minute": 57}
